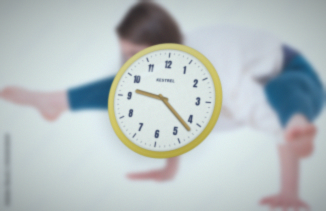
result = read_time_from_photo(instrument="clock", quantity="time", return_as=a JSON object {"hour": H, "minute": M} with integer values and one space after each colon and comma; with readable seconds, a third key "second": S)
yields {"hour": 9, "minute": 22}
